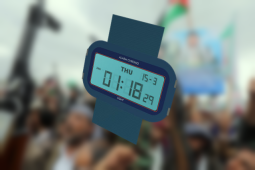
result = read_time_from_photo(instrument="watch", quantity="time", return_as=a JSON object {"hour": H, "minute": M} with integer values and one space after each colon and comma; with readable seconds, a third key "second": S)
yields {"hour": 1, "minute": 18, "second": 29}
